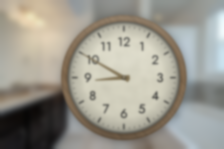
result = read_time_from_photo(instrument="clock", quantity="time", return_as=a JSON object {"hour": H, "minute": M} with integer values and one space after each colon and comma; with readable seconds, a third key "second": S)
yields {"hour": 8, "minute": 50}
